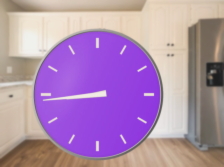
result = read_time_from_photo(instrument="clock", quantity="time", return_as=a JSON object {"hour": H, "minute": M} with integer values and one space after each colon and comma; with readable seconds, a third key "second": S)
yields {"hour": 8, "minute": 44}
